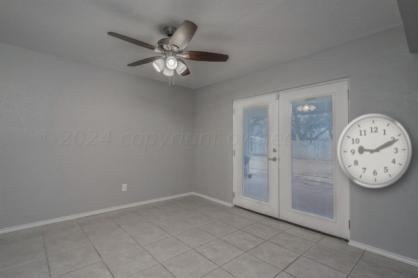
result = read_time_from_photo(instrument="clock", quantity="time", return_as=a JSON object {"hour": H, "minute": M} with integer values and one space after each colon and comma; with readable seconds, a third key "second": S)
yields {"hour": 9, "minute": 11}
